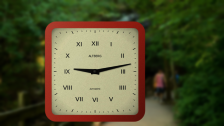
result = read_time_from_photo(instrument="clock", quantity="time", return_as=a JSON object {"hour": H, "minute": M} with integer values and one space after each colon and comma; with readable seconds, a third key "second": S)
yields {"hour": 9, "minute": 13}
